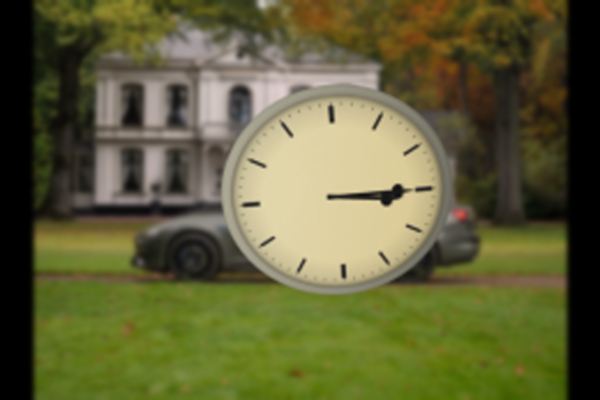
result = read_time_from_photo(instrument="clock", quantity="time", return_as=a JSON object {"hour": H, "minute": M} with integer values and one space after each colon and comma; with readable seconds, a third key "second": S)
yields {"hour": 3, "minute": 15}
